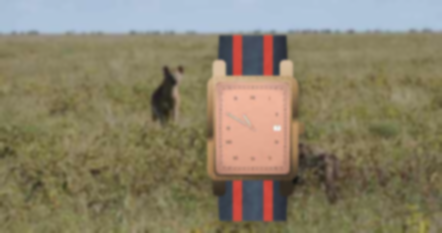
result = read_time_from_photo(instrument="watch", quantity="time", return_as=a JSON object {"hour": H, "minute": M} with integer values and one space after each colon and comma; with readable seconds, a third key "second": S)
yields {"hour": 10, "minute": 50}
